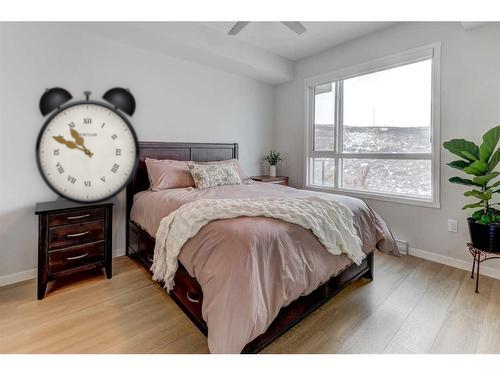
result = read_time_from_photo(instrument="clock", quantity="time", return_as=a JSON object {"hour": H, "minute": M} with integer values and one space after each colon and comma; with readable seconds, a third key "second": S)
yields {"hour": 10, "minute": 49}
